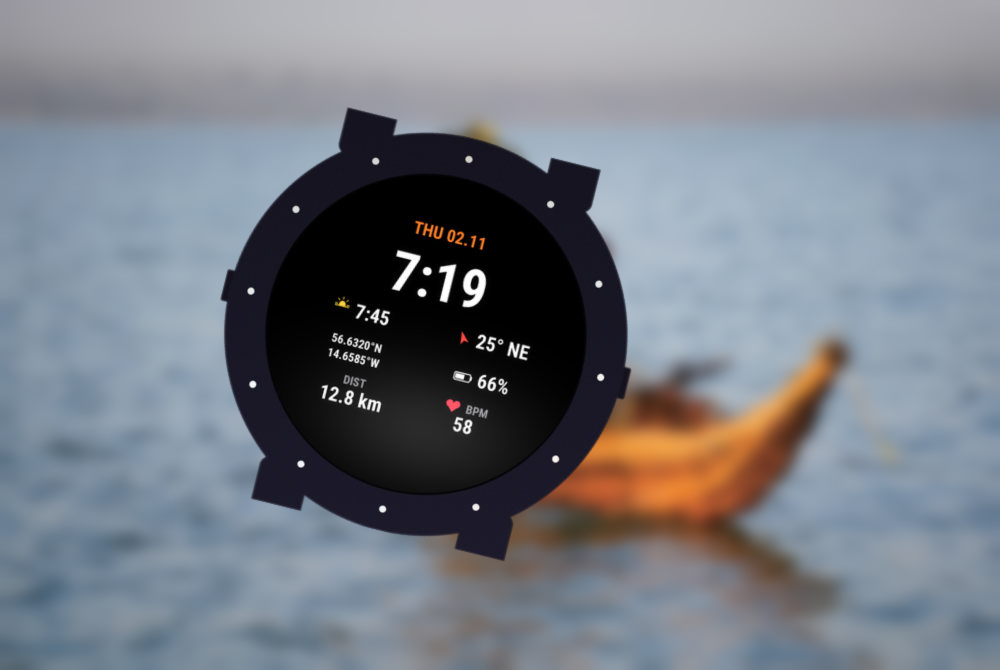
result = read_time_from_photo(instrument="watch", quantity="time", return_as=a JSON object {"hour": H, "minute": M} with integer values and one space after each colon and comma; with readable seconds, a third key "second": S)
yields {"hour": 7, "minute": 19}
